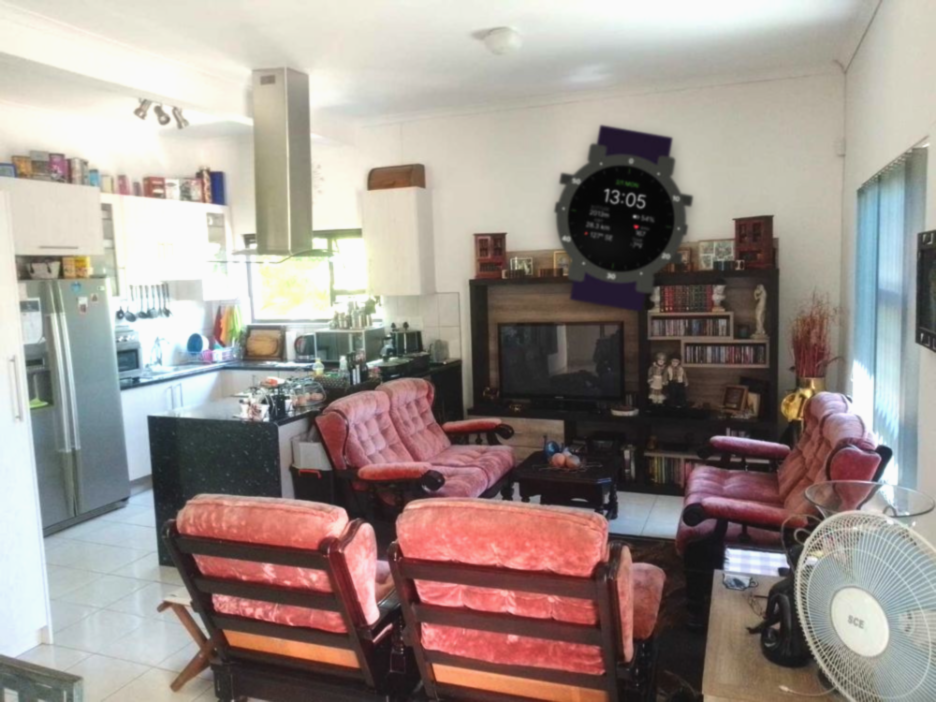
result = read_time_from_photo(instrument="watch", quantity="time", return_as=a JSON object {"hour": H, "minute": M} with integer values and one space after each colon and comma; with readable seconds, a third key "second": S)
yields {"hour": 13, "minute": 5}
